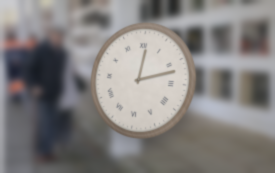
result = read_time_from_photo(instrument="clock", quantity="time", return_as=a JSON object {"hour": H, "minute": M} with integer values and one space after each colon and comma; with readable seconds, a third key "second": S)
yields {"hour": 12, "minute": 12}
